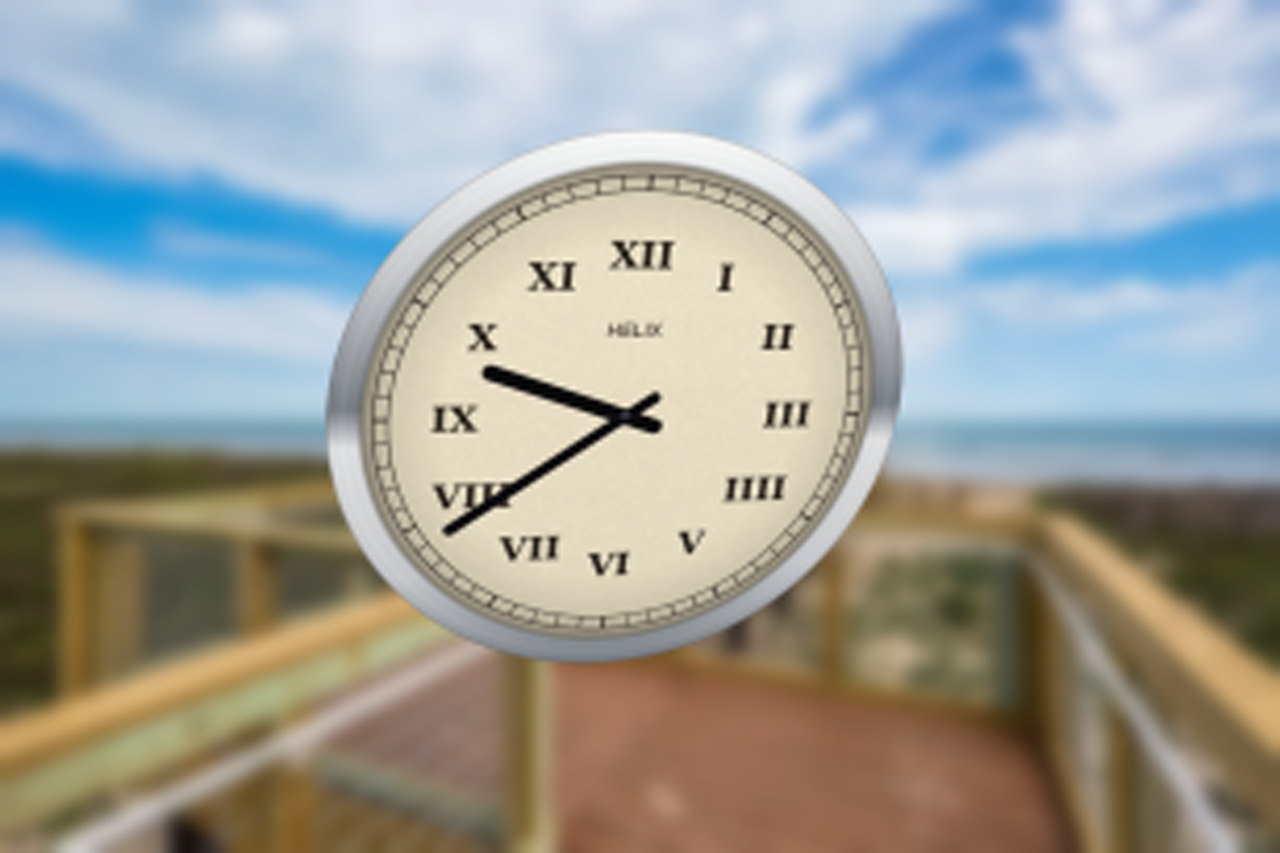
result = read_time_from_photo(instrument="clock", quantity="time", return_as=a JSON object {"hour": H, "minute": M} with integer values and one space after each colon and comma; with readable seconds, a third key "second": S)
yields {"hour": 9, "minute": 39}
